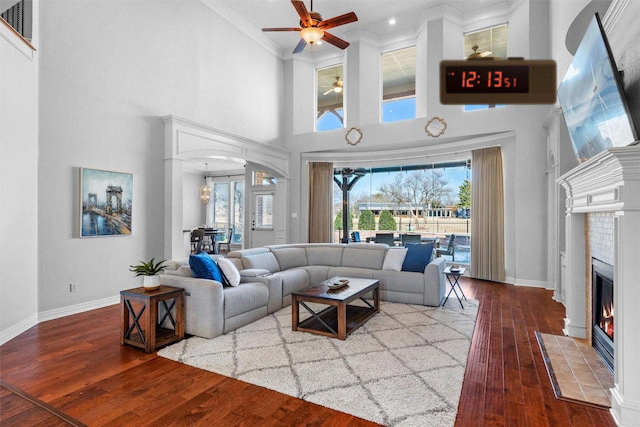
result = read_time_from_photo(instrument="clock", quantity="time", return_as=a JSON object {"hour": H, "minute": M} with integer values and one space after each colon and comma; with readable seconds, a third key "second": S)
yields {"hour": 12, "minute": 13}
